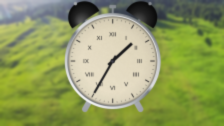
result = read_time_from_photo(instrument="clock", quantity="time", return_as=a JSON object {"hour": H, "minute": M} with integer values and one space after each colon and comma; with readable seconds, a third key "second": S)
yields {"hour": 1, "minute": 35}
